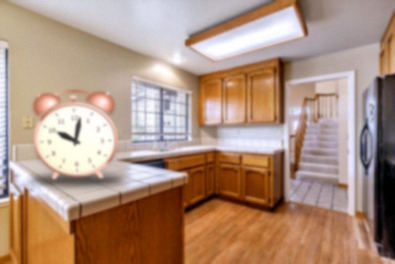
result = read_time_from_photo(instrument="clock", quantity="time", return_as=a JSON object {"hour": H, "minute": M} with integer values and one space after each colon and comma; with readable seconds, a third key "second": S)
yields {"hour": 10, "minute": 2}
